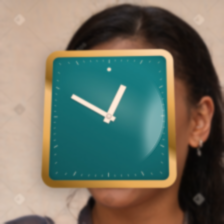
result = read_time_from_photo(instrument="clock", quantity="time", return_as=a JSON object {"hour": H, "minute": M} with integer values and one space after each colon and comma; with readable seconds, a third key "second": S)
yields {"hour": 12, "minute": 50}
